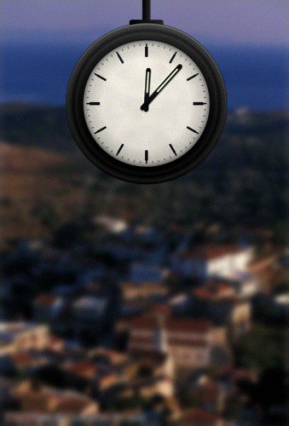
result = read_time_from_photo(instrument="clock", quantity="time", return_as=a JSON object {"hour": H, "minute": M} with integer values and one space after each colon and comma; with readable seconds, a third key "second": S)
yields {"hour": 12, "minute": 7}
